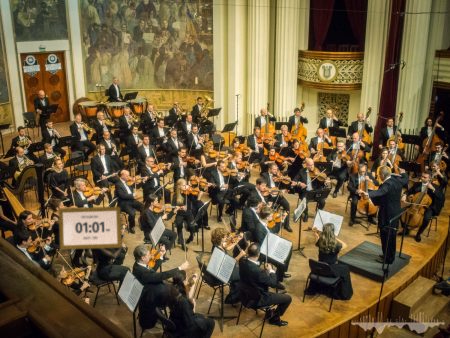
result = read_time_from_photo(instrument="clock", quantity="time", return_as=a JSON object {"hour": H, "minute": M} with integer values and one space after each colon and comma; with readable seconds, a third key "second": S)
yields {"hour": 1, "minute": 1}
